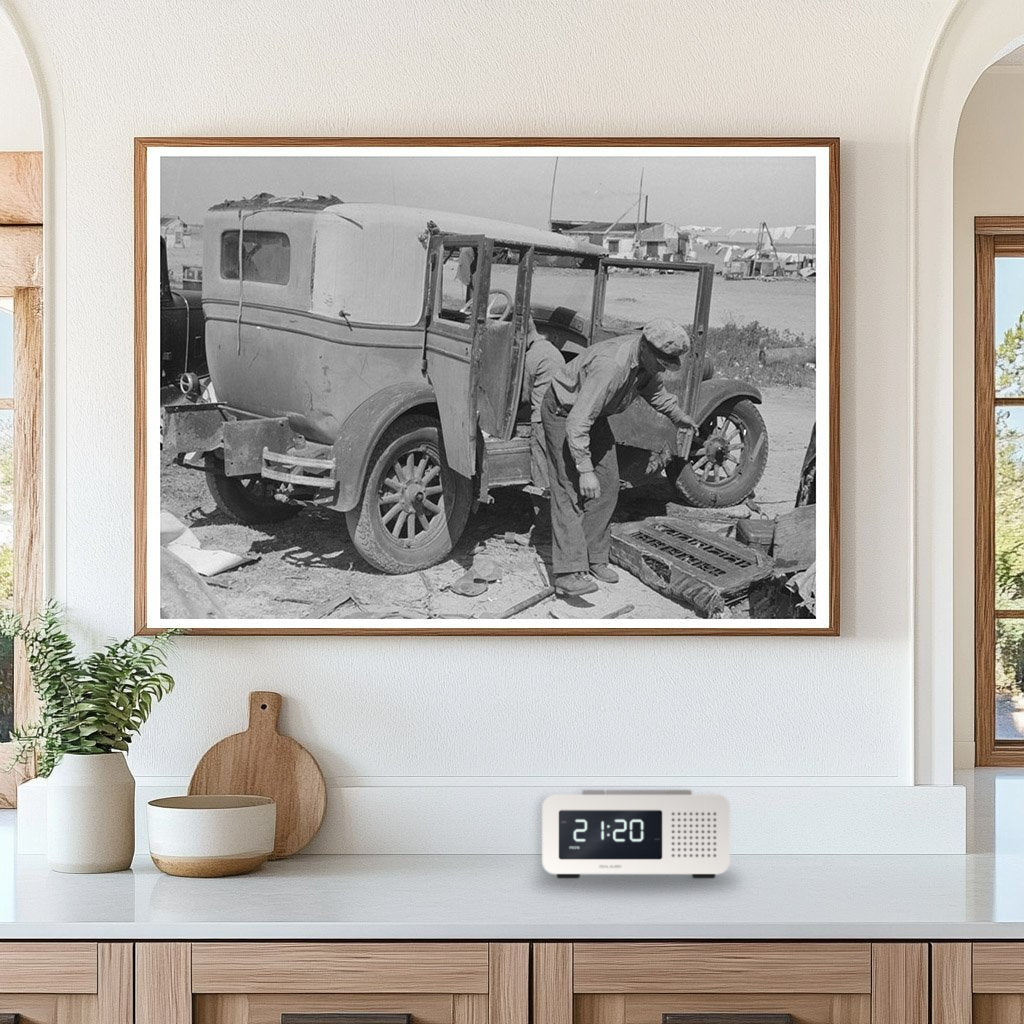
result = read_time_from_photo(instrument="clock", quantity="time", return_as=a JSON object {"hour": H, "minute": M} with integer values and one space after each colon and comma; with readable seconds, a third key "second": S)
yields {"hour": 21, "minute": 20}
